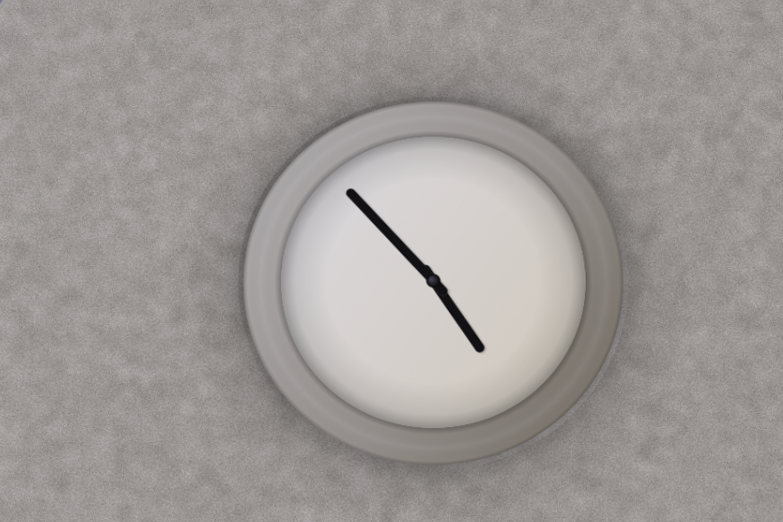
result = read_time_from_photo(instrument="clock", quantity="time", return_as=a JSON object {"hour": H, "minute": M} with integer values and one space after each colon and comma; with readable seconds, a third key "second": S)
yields {"hour": 4, "minute": 53}
